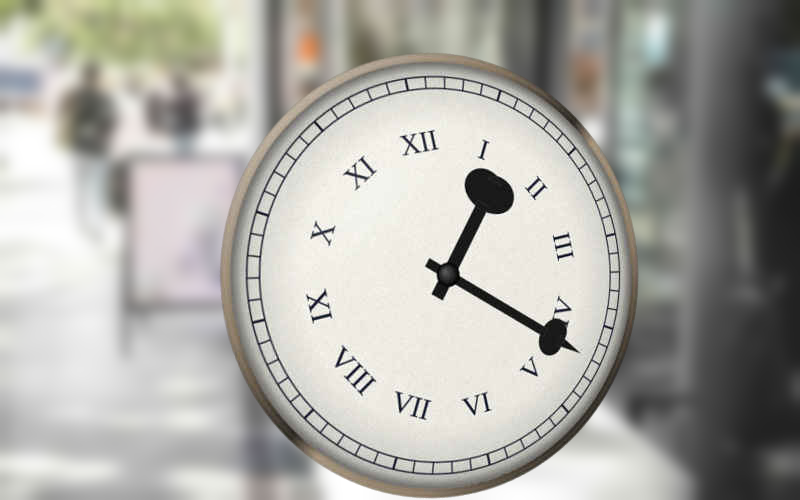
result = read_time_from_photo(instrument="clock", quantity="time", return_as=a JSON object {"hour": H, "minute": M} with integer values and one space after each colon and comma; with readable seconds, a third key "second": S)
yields {"hour": 1, "minute": 22}
